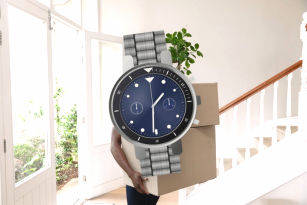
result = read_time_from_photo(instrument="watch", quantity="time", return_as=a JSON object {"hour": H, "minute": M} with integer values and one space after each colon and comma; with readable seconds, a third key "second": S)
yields {"hour": 1, "minute": 31}
